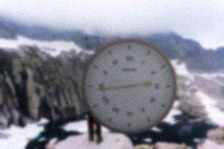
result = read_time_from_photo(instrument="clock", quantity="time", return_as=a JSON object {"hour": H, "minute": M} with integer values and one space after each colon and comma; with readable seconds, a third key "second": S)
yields {"hour": 2, "minute": 44}
